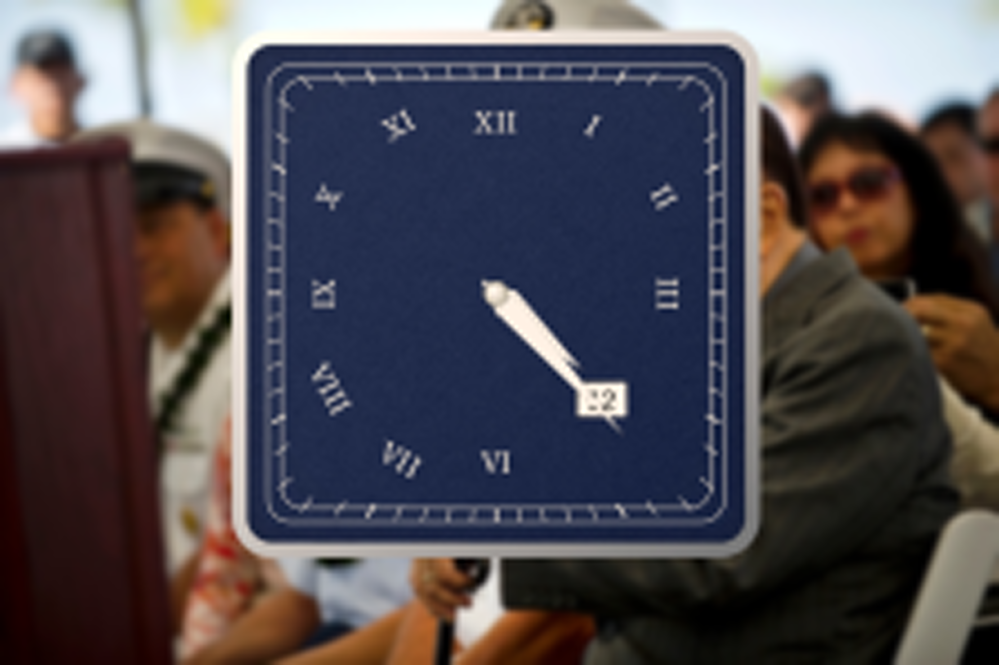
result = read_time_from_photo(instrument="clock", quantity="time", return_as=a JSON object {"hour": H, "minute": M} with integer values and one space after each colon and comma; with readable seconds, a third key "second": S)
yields {"hour": 4, "minute": 23}
